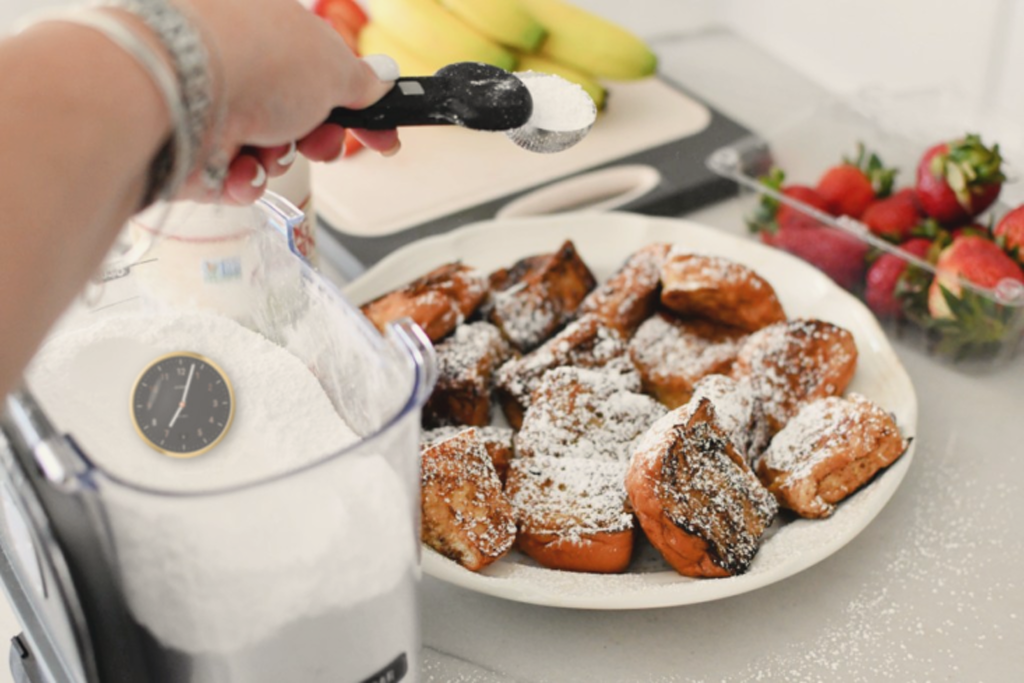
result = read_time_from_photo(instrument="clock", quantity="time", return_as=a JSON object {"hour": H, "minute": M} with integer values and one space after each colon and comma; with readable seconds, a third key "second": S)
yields {"hour": 7, "minute": 3}
